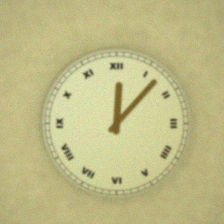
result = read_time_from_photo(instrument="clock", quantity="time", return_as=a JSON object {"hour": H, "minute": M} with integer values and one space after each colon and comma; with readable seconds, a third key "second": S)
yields {"hour": 12, "minute": 7}
